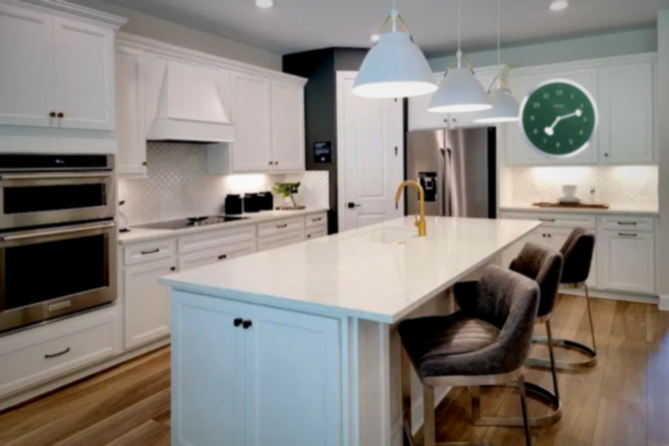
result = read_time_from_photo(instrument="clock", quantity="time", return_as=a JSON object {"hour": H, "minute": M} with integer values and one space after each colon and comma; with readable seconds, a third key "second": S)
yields {"hour": 7, "minute": 12}
